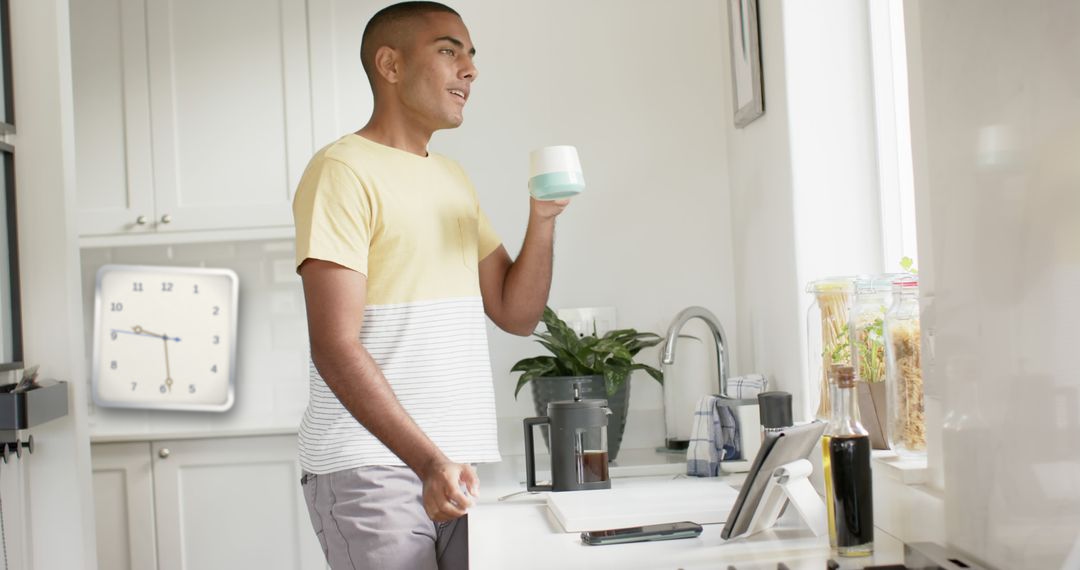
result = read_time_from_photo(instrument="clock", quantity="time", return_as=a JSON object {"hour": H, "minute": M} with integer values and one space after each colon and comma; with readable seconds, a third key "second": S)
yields {"hour": 9, "minute": 28, "second": 46}
